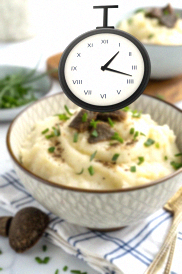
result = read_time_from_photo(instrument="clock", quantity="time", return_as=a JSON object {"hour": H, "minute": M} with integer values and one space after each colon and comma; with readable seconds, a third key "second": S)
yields {"hour": 1, "minute": 18}
